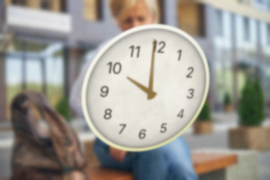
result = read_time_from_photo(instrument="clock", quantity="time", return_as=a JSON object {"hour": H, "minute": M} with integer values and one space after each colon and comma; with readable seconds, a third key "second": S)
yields {"hour": 9, "minute": 59}
